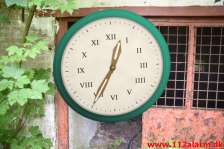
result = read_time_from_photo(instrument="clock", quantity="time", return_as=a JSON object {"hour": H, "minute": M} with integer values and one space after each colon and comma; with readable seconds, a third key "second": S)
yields {"hour": 12, "minute": 35}
